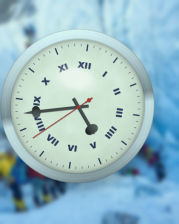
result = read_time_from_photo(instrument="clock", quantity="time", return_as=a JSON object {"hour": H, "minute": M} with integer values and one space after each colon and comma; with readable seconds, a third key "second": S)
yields {"hour": 4, "minute": 42, "second": 38}
